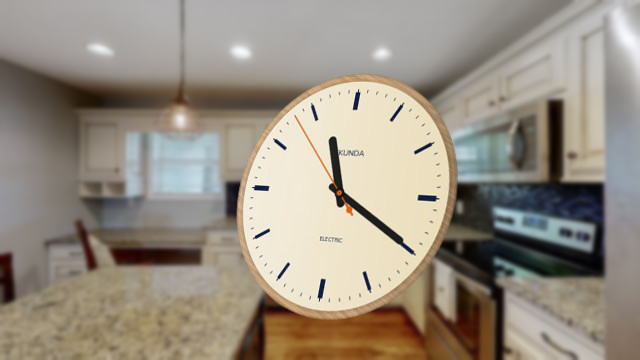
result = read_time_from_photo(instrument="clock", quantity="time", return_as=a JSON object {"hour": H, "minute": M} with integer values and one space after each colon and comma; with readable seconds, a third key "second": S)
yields {"hour": 11, "minute": 19, "second": 53}
